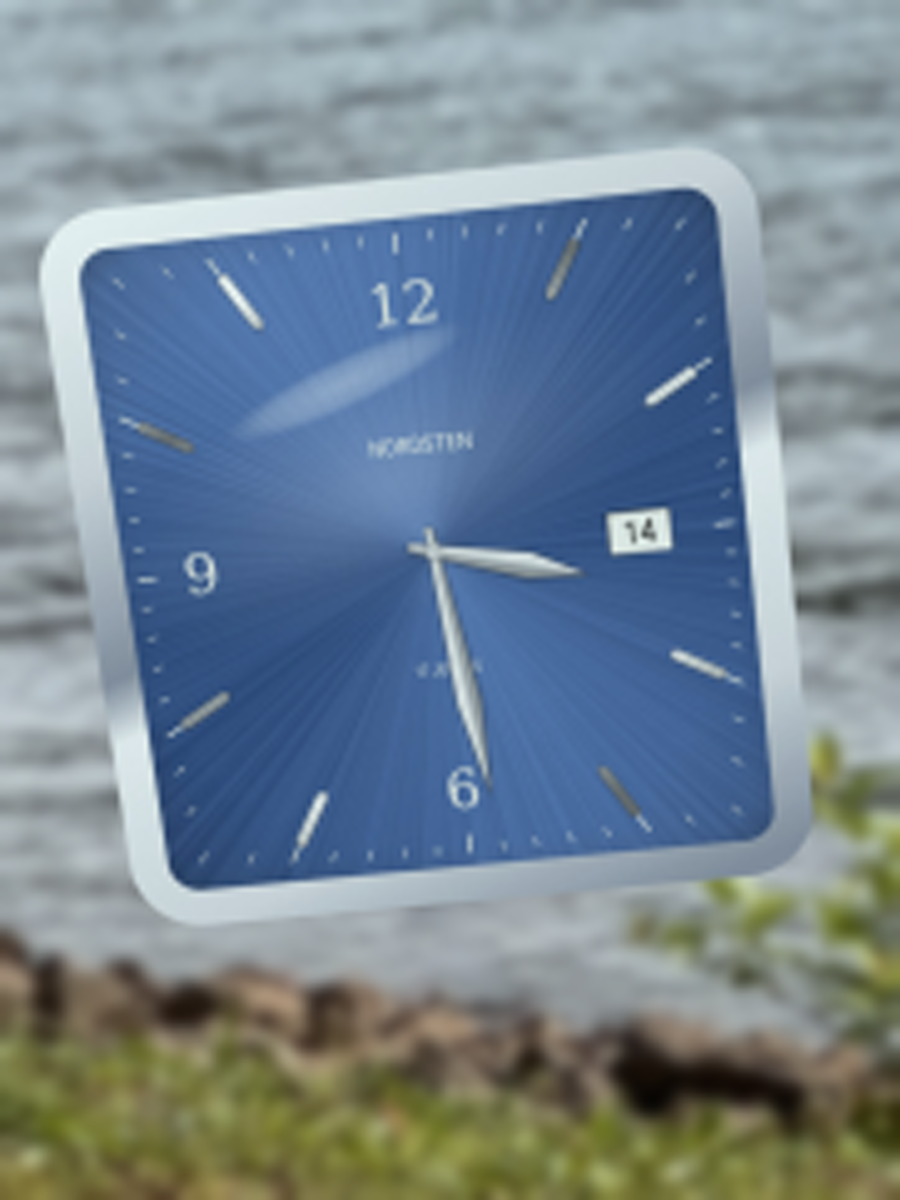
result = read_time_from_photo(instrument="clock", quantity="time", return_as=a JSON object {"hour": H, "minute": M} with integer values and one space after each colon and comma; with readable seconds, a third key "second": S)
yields {"hour": 3, "minute": 29}
